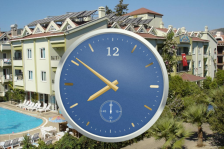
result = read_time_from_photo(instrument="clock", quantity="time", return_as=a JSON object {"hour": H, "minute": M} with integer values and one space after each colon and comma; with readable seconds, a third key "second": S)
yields {"hour": 7, "minute": 51}
